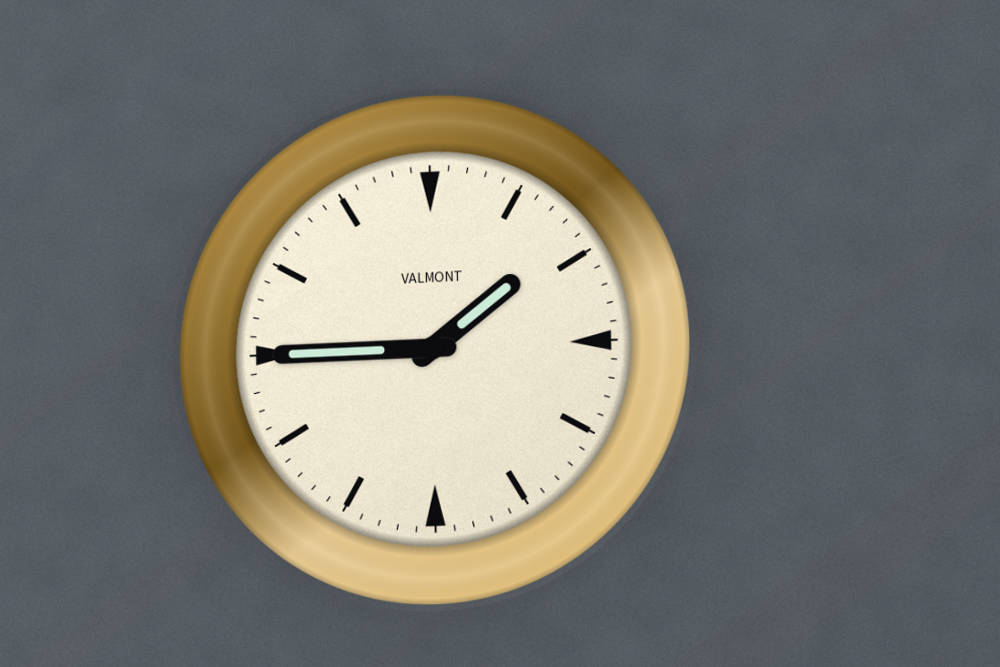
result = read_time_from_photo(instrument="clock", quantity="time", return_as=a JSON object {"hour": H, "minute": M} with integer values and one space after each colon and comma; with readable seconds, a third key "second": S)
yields {"hour": 1, "minute": 45}
